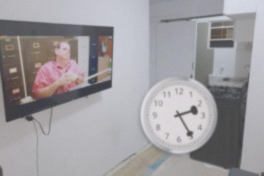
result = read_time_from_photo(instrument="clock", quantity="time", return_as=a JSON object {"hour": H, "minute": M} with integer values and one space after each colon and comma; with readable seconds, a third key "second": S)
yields {"hour": 2, "minute": 25}
